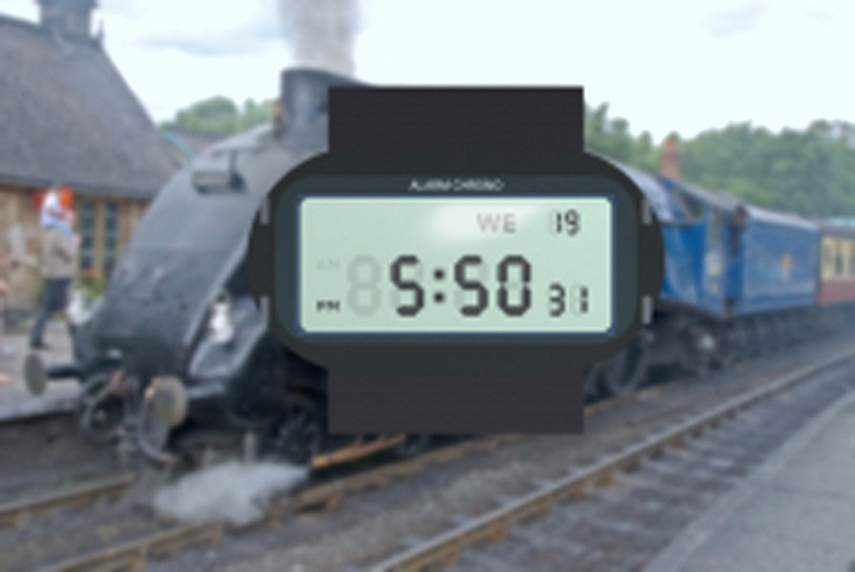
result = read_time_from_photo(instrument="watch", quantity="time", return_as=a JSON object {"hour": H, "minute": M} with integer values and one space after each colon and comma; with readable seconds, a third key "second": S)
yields {"hour": 5, "minute": 50, "second": 31}
